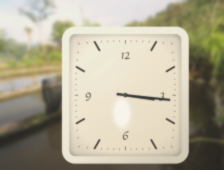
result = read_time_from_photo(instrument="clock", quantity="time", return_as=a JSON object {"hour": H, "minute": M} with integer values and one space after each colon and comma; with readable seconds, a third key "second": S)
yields {"hour": 3, "minute": 16}
